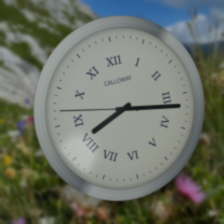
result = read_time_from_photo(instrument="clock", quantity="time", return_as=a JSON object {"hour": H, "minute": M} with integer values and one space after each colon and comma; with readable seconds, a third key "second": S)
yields {"hour": 8, "minute": 16, "second": 47}
